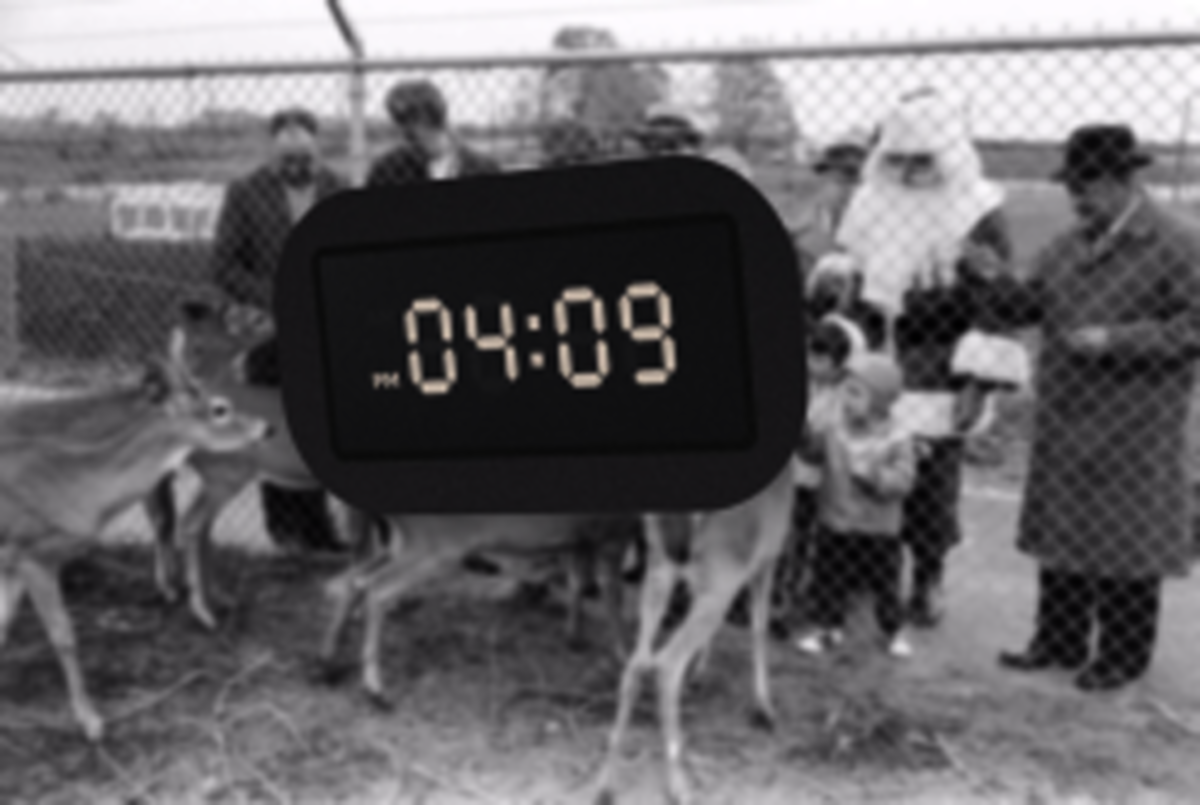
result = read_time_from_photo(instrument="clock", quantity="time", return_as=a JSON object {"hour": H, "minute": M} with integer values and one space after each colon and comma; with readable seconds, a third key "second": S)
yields {"hour": 4, "minute": 9}
